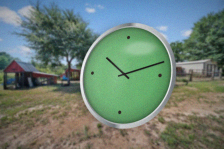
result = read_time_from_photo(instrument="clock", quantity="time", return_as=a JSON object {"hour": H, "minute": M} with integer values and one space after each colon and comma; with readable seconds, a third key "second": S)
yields {"hour": 10, "minute": 12}
